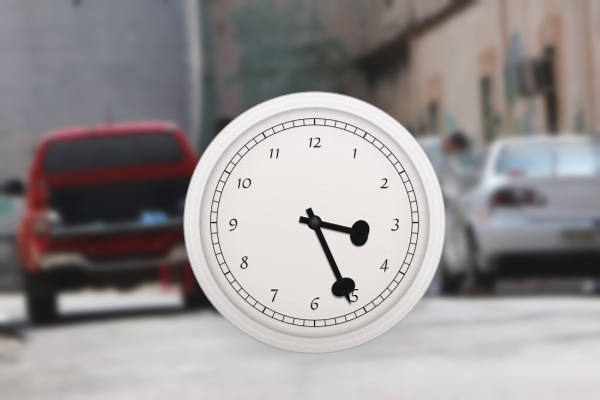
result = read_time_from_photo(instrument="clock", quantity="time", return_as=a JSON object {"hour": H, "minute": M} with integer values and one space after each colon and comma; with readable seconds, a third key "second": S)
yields {"hour": 3, "minute": 26}
